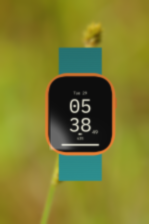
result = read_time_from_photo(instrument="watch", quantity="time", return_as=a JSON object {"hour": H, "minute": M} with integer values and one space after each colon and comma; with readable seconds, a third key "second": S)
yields {"hour": 5, "minute": 38}
